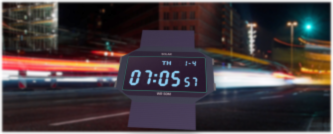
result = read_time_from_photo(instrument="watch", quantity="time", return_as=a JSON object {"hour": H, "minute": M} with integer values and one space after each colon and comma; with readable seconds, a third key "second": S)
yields {"hour": 7, "minute": 5, "second": 57}
